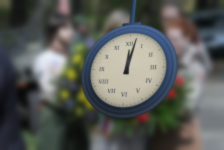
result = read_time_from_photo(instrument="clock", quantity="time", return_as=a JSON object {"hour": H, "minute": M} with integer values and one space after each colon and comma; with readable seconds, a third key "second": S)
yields {"hour": 12, "minute": 2}
